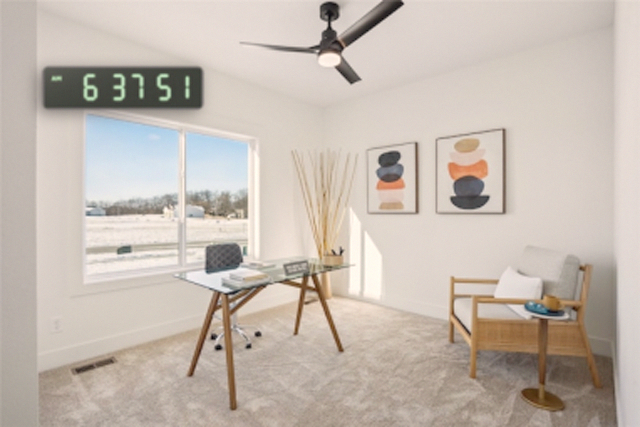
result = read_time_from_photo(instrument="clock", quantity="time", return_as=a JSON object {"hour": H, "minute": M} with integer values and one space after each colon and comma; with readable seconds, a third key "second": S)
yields {"hour": 6, "minute": 37, "second": 51}
